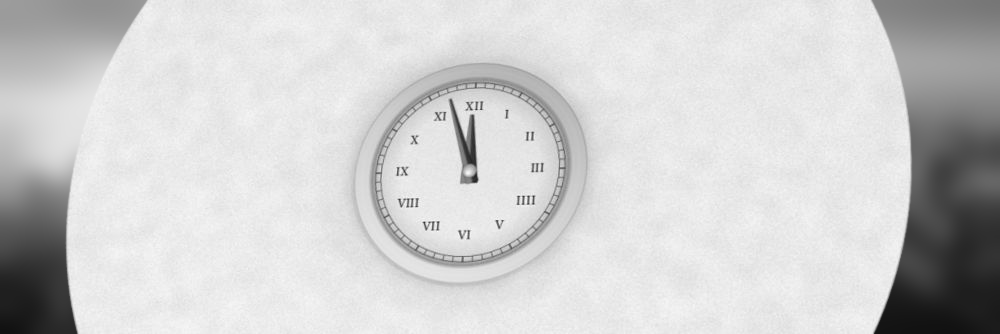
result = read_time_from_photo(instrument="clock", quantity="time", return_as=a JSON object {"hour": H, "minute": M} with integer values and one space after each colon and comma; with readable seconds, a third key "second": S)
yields {"hour": 11, "minute": 57}
